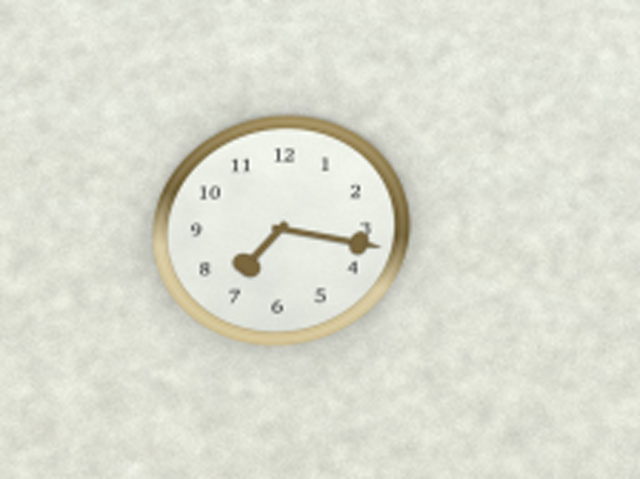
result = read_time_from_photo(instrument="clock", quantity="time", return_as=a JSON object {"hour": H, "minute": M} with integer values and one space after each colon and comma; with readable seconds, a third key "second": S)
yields {"hour": 7, "minute": 17}
